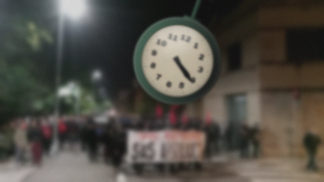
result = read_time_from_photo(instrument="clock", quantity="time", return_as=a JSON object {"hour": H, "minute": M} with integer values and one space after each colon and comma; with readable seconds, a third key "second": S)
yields {"hour": 4, "minute": 21}
